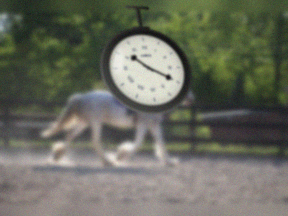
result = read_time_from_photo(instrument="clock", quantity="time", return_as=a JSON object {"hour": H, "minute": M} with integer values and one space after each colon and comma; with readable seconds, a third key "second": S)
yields {"hour": 10, "minute": 20}
